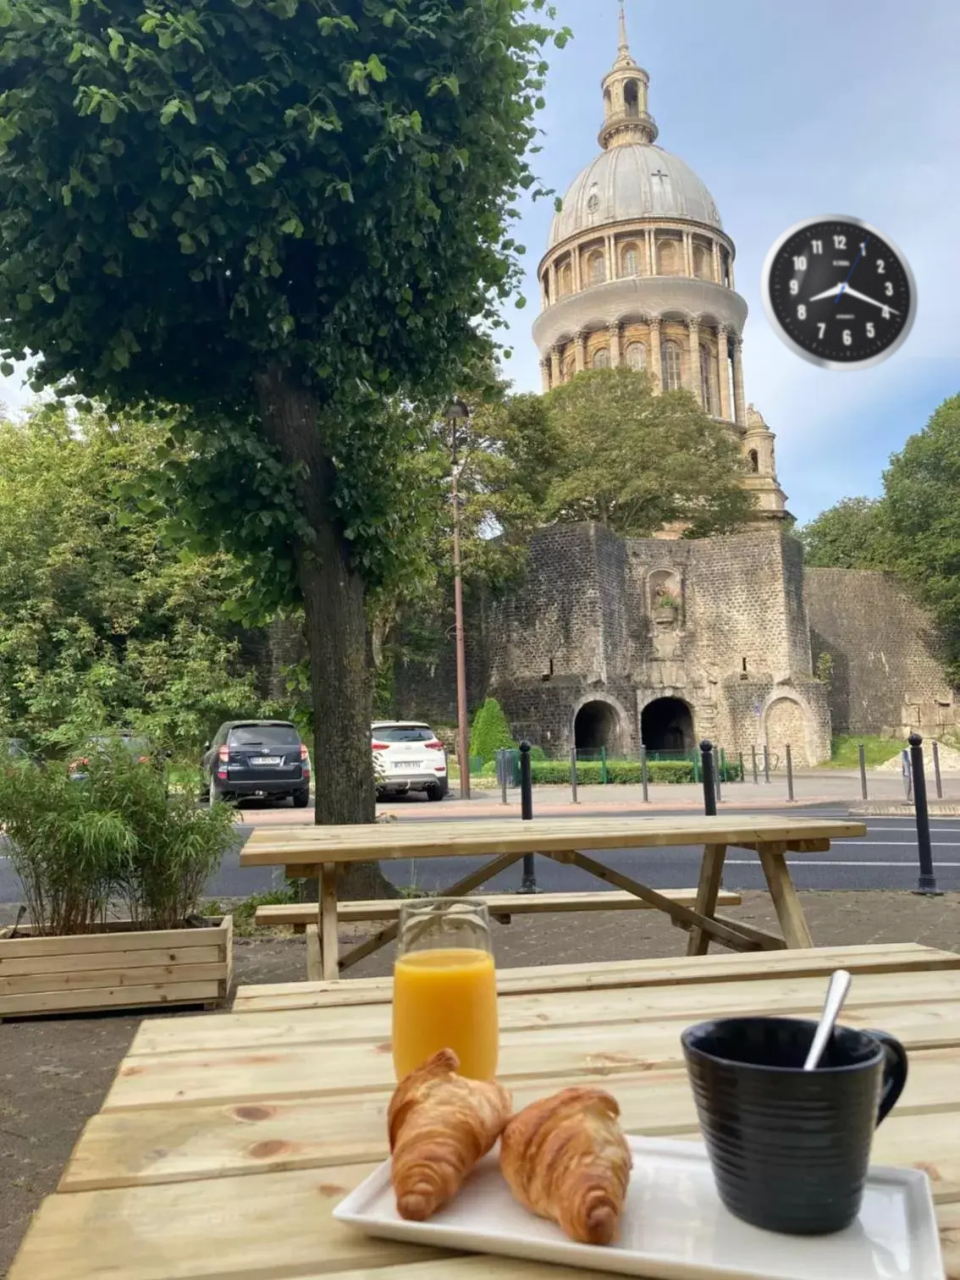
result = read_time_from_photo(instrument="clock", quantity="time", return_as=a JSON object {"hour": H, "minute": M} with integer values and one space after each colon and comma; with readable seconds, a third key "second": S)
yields {"hour": 8, "minute": 19, "second": 5}
